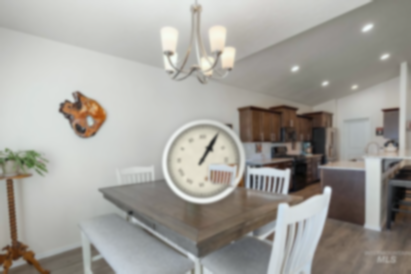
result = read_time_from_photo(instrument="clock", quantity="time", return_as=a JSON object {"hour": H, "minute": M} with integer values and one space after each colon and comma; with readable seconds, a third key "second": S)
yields {"hour": 1, "minute": 5}
